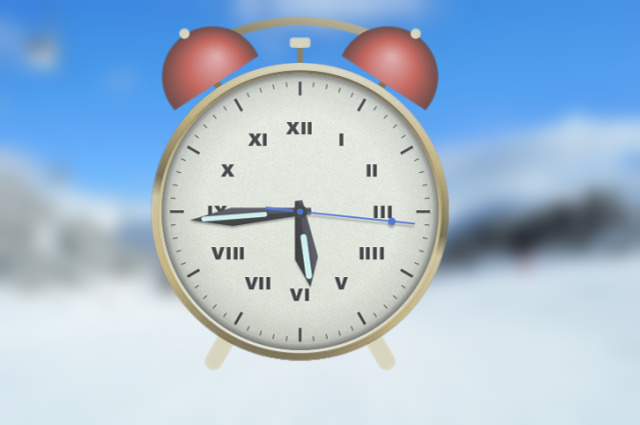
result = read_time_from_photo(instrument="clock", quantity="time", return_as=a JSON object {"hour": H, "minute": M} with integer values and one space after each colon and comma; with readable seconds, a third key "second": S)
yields {"hour": 5, "minute": 44, "second": 16}
